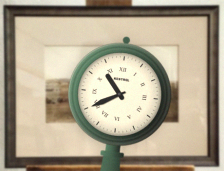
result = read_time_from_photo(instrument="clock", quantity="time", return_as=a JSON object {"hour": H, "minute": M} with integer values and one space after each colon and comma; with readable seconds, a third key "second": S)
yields {"hour": 10, "minute": 40}
